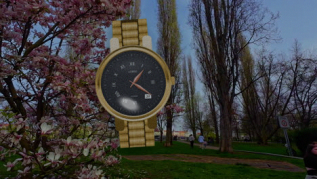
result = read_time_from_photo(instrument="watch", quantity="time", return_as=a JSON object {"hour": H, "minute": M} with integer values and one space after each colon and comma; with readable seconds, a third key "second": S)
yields {"hour": 1, "minute": 21}
